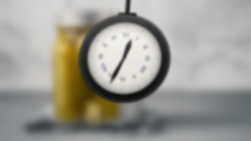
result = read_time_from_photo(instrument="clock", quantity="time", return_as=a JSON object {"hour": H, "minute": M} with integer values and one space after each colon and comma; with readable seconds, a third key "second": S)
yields {"hour": 12, "minute": 34}
